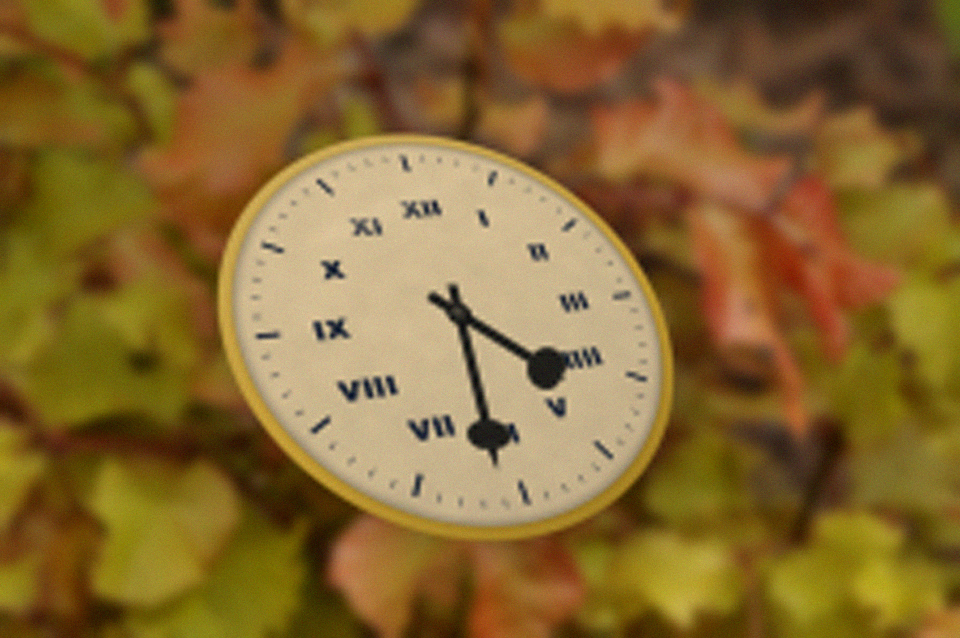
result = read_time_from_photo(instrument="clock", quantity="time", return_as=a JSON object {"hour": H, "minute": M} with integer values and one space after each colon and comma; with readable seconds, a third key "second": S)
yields {"hour": 4, "minute": 31}
